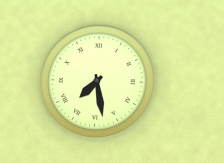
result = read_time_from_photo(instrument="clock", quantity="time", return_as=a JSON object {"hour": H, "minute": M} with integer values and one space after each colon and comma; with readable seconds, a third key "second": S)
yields {"hour": 7, "minute": 28}
